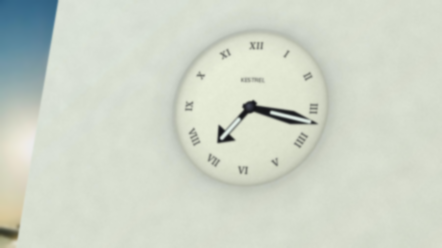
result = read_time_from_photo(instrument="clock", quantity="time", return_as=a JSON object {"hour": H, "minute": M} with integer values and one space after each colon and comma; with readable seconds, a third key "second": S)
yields {"hour": 7, "minute": 17}
